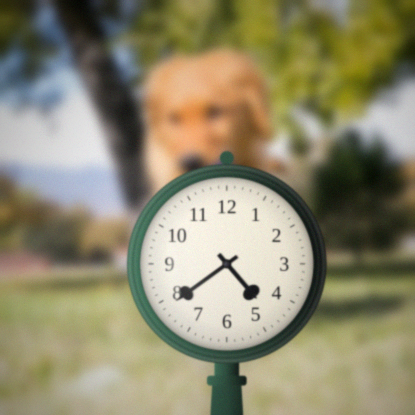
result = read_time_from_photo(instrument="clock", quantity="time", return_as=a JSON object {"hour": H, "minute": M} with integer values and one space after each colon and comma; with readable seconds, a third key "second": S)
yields {"hour": 4, "minute": 39}
